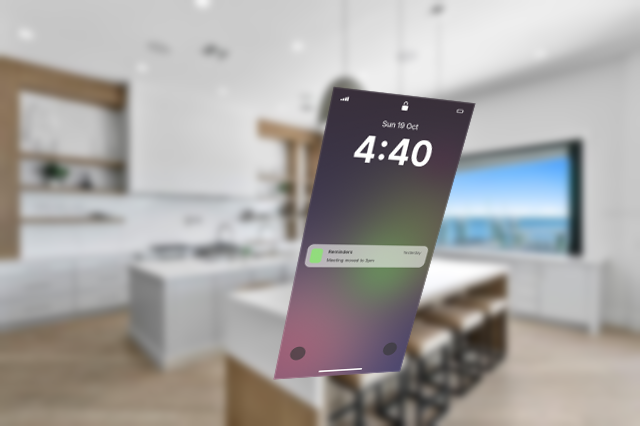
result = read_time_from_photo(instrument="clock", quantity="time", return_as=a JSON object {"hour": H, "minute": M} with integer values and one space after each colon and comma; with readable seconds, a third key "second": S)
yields {"hour": 4, "minute": 40}
